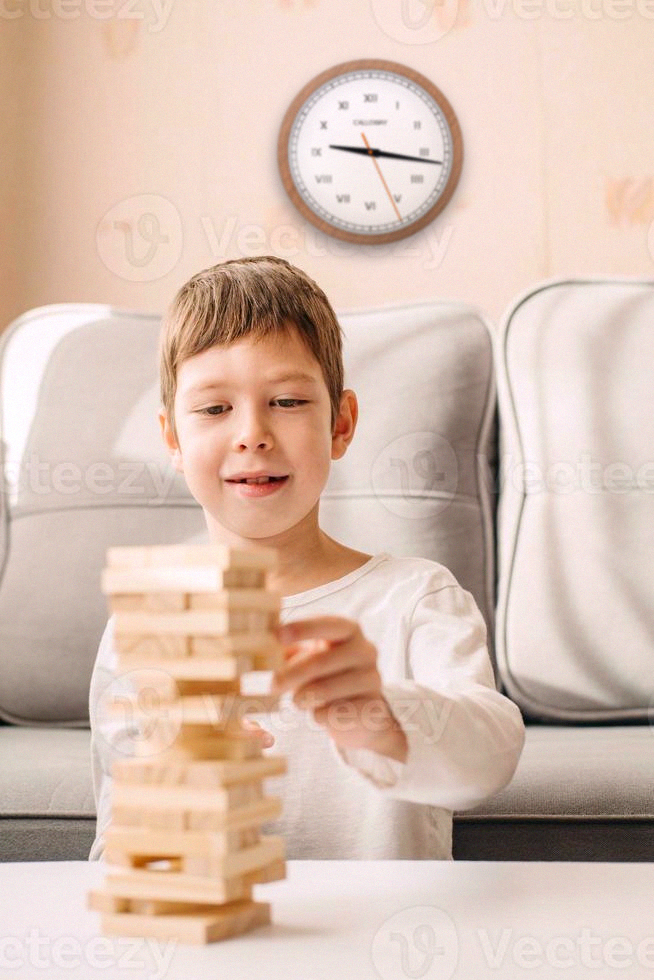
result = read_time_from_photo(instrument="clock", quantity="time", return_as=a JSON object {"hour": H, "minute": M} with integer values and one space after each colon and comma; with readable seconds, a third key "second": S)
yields {"hour": 9, "minute": 16, "second": 26}
